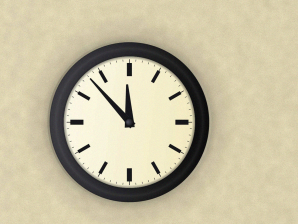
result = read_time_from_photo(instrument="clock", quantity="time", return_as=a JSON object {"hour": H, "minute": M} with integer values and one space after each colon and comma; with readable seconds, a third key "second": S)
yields {"hour": 11, "minute": 53}
